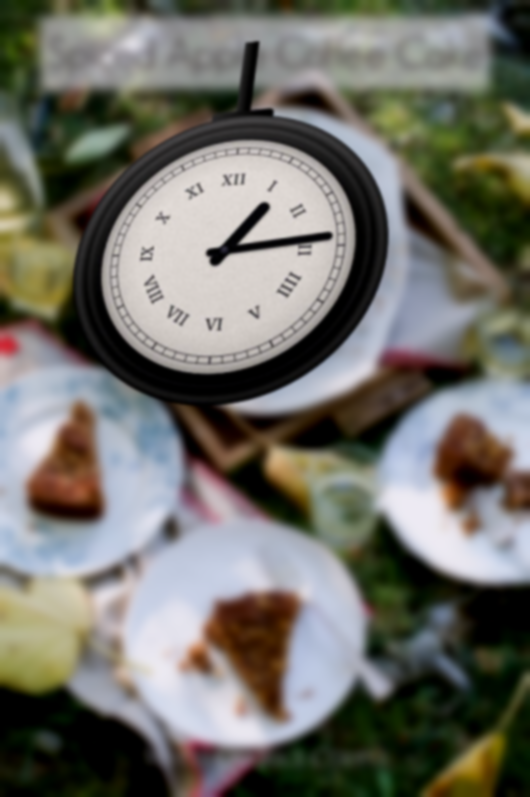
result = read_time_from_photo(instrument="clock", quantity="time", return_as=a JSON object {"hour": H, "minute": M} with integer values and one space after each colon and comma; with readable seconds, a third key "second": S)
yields {"hour": 1, "minute": 14}
